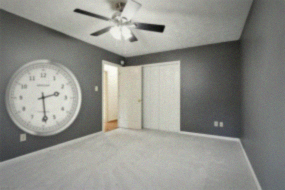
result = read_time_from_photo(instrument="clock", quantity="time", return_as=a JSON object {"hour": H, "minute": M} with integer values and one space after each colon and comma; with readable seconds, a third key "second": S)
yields {"hour": 2, "minute": 29}
